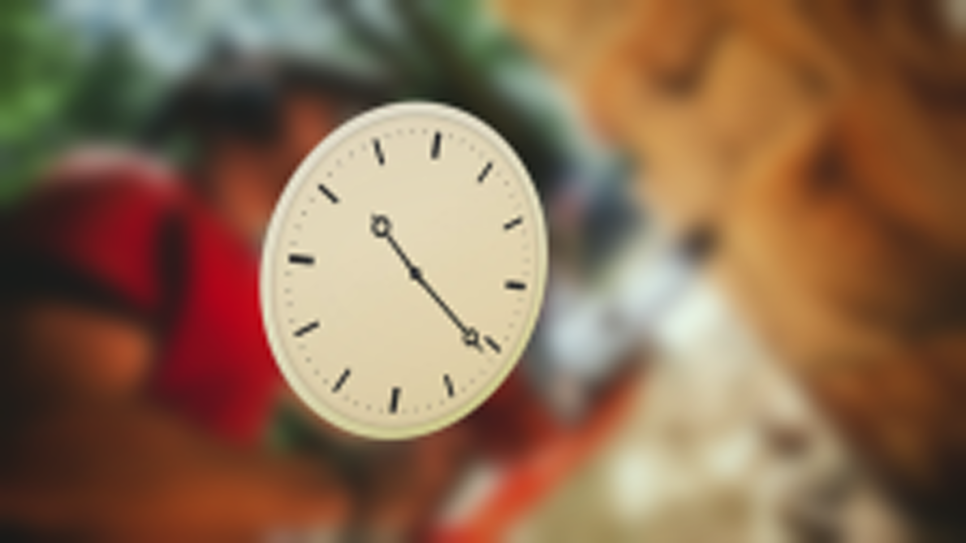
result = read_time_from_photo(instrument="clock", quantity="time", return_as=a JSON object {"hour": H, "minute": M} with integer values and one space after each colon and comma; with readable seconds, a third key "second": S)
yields {"hour": 10, "minute": 21}
